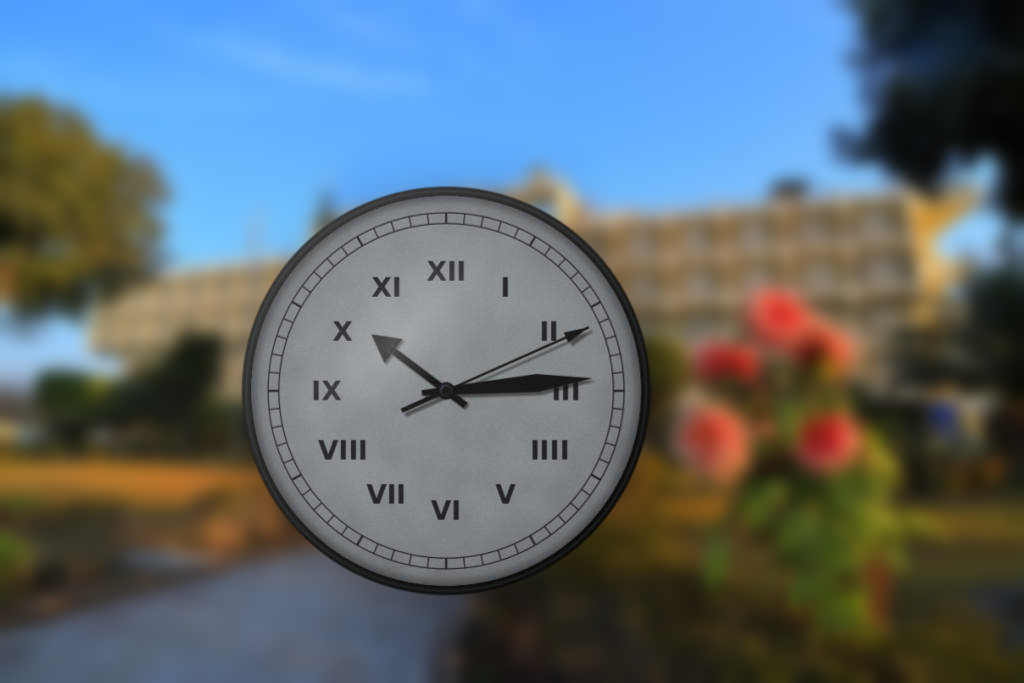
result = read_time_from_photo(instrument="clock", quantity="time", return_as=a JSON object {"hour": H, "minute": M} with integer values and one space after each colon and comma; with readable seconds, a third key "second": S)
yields {"hour": 10, "minute": 14, "second": 11}
